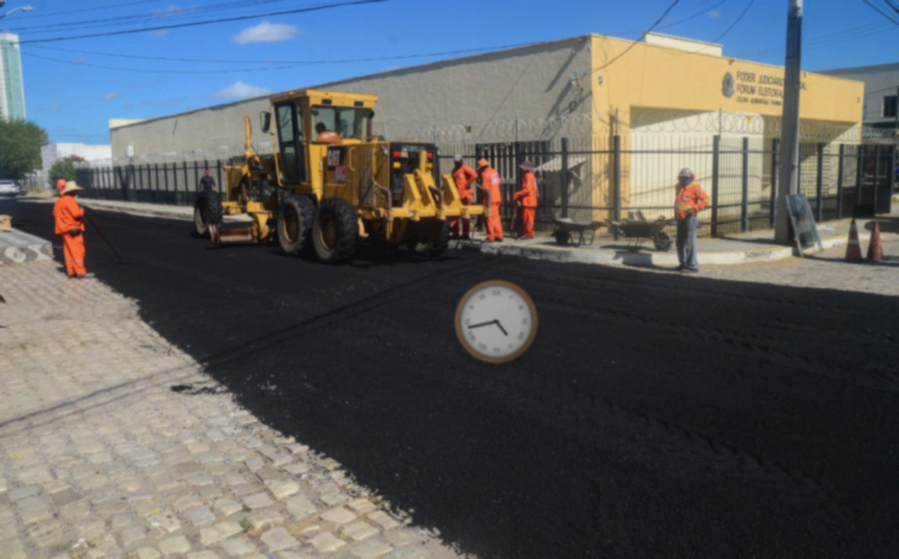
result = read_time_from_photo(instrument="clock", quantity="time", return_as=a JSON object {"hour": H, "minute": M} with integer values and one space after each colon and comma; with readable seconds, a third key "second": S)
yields {"hour": 4, "minute": 43}
